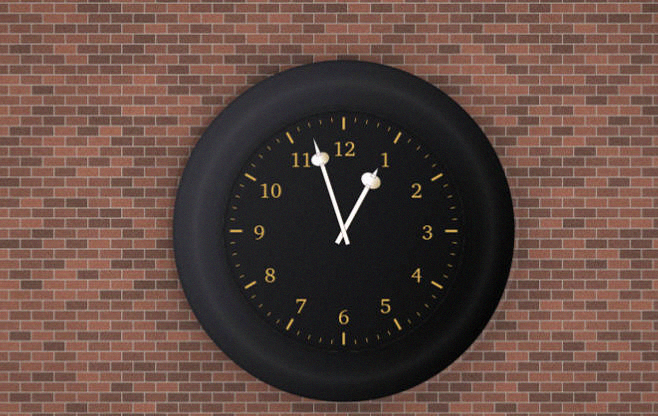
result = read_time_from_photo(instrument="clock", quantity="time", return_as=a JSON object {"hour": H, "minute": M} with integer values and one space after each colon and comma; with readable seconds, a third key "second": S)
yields {"hour": 12, "minute": 57}
